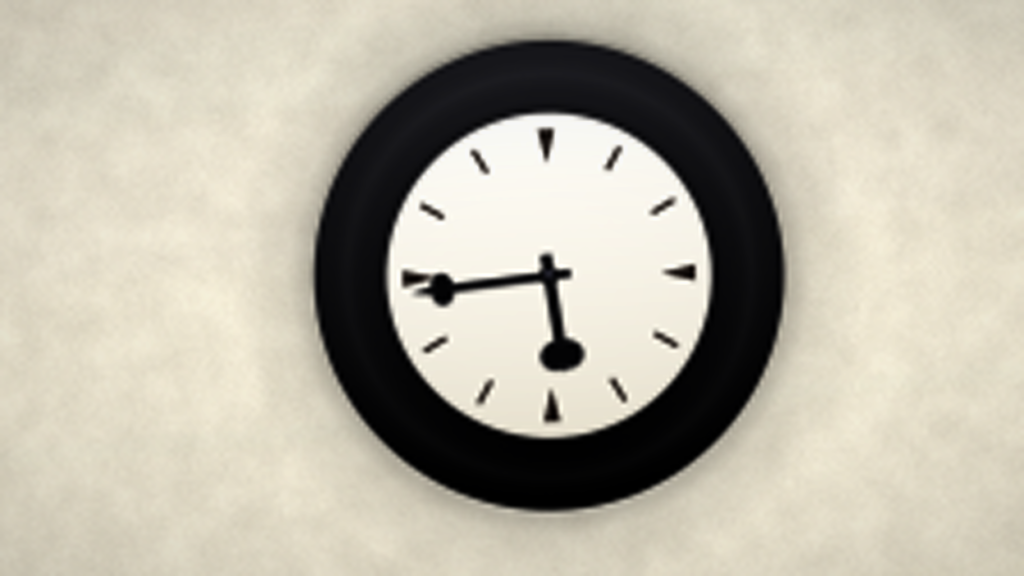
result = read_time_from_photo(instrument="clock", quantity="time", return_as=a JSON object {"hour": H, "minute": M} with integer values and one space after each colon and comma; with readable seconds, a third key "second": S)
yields {"hour": 5, "minute": 44}
